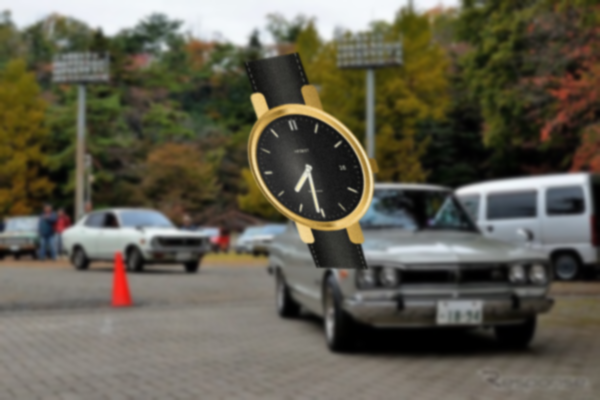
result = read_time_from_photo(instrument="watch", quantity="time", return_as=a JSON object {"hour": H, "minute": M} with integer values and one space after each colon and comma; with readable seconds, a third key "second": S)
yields {"hour": 7, "minute": 31}
